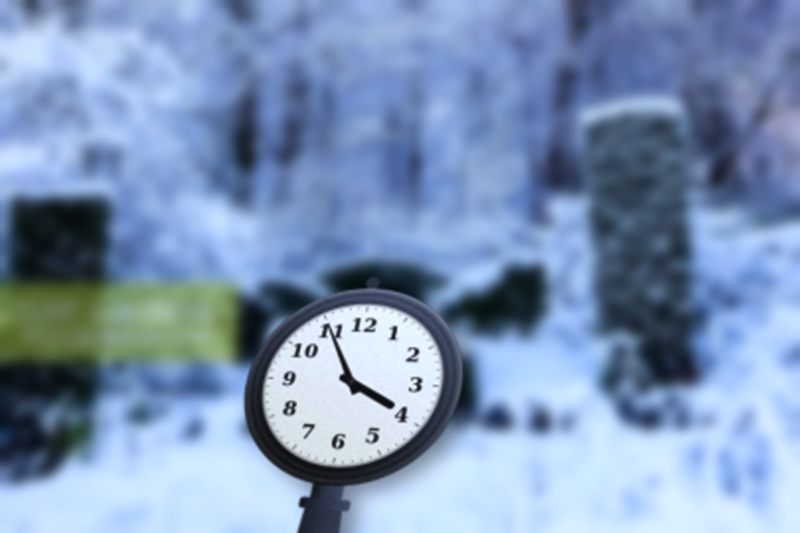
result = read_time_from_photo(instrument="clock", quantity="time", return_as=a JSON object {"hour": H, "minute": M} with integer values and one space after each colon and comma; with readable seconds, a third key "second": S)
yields {"hour": 3, "minute": 55}
